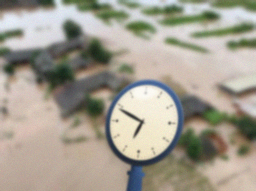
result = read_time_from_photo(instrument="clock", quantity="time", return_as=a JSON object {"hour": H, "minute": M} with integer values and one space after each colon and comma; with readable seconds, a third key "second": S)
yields {"hour": 6, "minute": 49}
